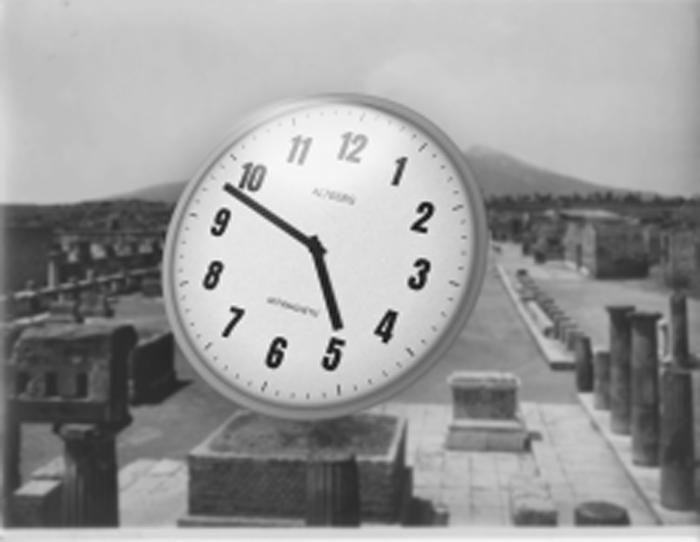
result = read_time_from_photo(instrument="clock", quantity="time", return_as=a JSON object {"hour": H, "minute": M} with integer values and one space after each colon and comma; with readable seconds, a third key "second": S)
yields {"hour": 4, "minute": 48}
